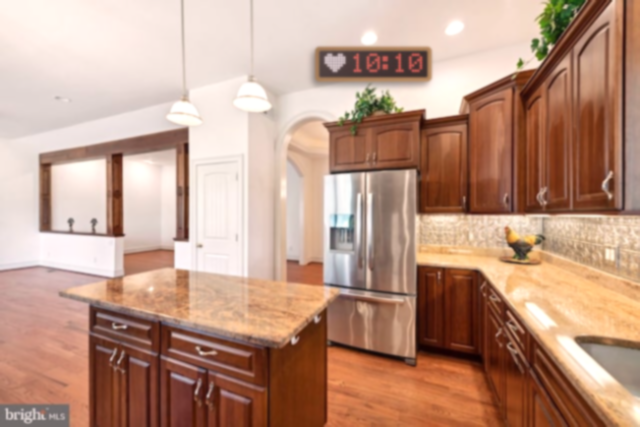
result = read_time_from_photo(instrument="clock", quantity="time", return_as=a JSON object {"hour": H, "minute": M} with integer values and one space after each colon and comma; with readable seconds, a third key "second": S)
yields {"hour": 10, "minute": 10}
